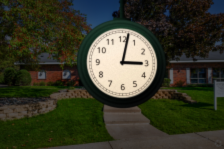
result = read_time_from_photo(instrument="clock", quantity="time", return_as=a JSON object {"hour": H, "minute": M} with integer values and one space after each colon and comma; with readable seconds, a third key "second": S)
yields {"hour": 3, "minute": 2}
